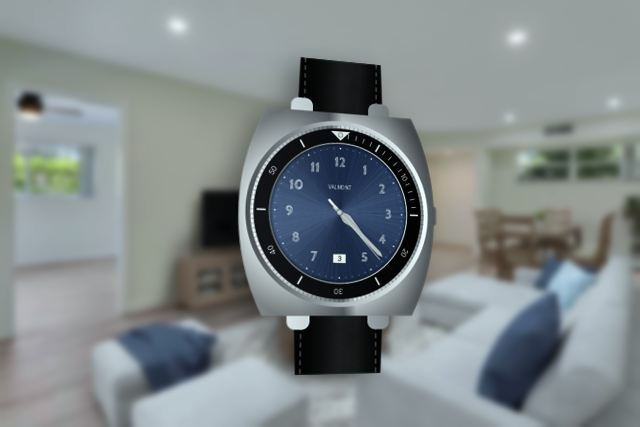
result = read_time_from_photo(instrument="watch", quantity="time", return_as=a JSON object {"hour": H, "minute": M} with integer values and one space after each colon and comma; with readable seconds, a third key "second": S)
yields {"hour": 4, "minute": 22, "second": 23}
